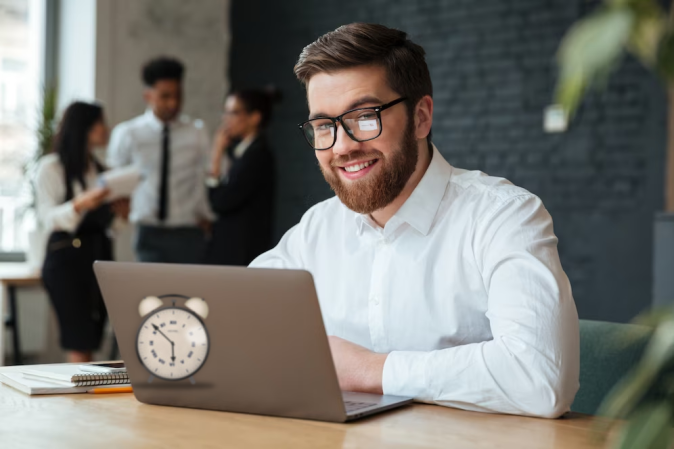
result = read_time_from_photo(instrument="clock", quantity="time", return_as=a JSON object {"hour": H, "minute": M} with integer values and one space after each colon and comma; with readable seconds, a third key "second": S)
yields {"hour": 5, "minute": 52}
